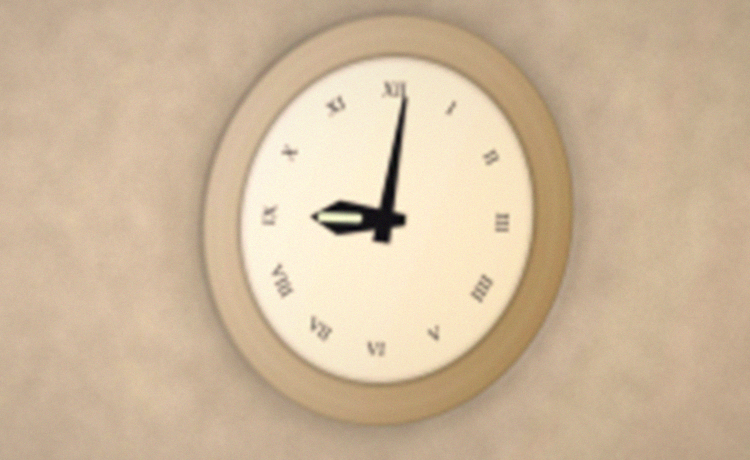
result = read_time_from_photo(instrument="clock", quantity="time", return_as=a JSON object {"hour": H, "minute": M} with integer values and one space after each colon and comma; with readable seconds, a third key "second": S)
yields {"hour": 9, "minute": 1}
